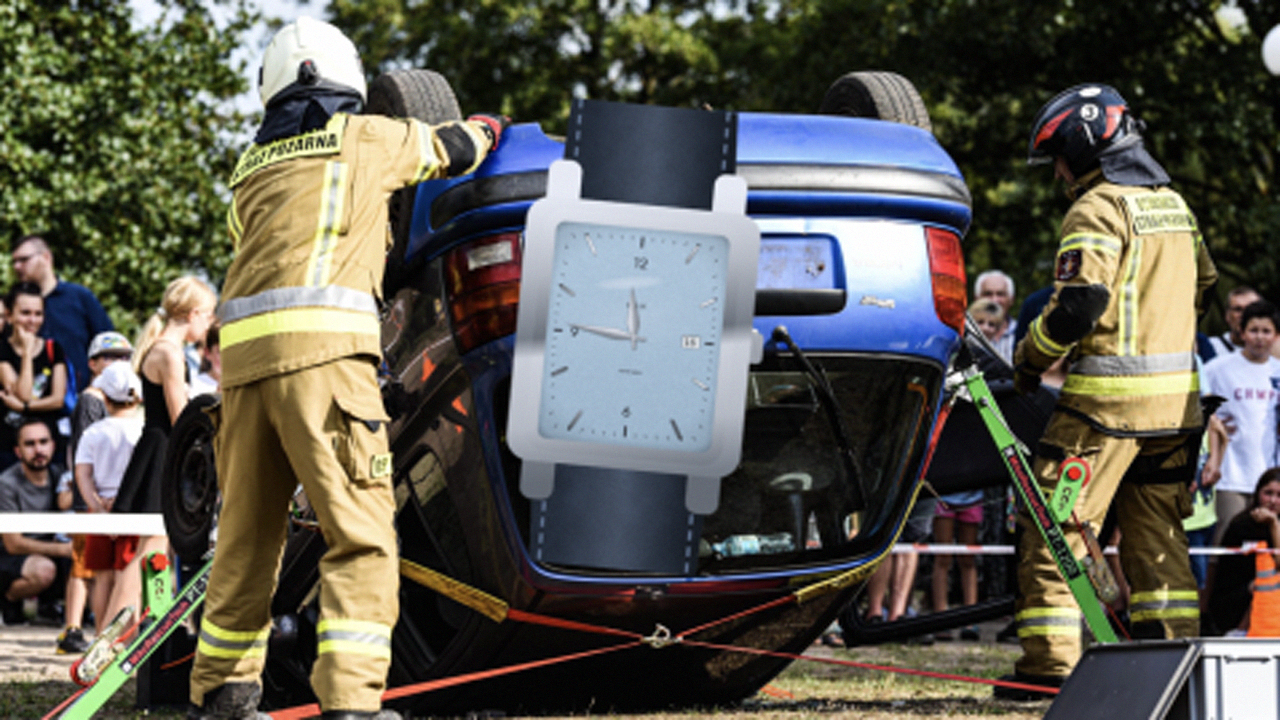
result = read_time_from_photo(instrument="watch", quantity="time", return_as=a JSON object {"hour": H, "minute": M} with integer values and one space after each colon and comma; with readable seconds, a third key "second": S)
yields {"hour": 11, "minute": 46}
